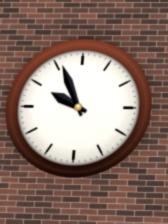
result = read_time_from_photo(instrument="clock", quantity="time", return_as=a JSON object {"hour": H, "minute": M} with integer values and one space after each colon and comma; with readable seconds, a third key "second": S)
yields {"hour": 9, "minute": 56}
